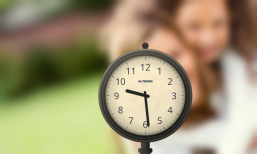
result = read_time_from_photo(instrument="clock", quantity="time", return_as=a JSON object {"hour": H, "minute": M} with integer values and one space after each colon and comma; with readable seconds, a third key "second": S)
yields {"hour": 9, "minute": 29}
